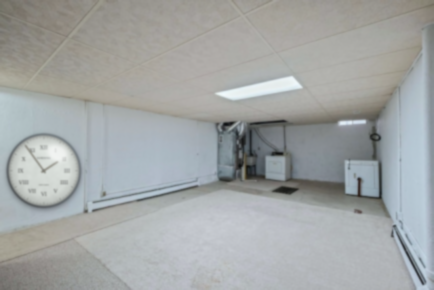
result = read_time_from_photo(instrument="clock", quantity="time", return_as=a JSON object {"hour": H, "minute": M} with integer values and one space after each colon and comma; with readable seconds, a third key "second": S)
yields {"hour": 1, "minute": 54}
